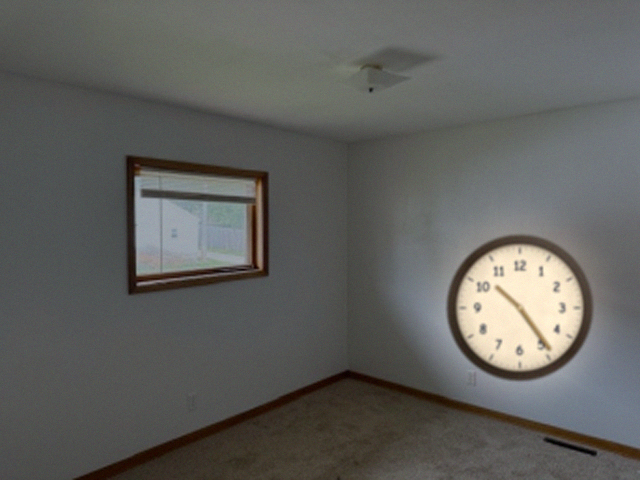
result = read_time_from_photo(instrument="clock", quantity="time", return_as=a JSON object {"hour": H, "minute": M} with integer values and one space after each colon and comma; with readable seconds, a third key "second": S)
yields {"hour": 10, "minute": 24}
